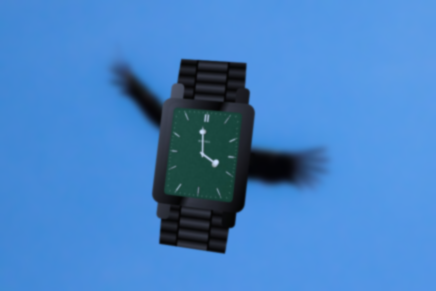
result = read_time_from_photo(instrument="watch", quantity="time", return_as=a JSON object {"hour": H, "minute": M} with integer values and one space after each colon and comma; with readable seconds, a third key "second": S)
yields {"hour": 3, "minute": 59}
